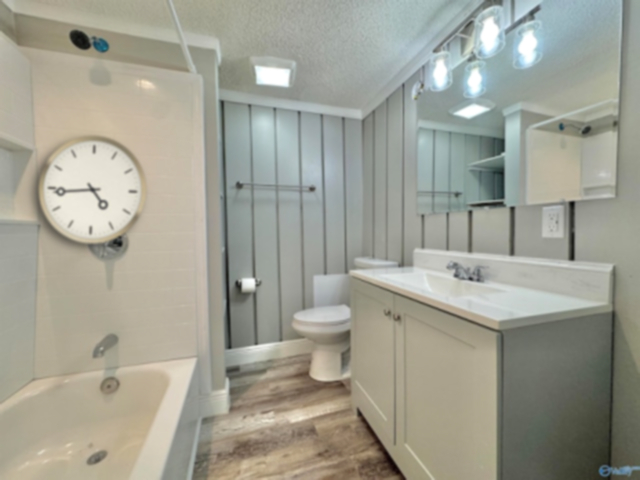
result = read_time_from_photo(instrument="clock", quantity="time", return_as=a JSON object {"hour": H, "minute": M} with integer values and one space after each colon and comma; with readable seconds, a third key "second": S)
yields {"hour": 4, "minute": 44}
